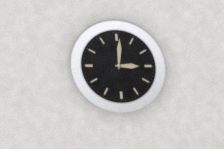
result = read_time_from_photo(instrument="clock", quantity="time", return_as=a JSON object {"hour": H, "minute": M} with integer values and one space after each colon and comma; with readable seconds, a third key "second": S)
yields {"hour": 3, "minute": 1}
